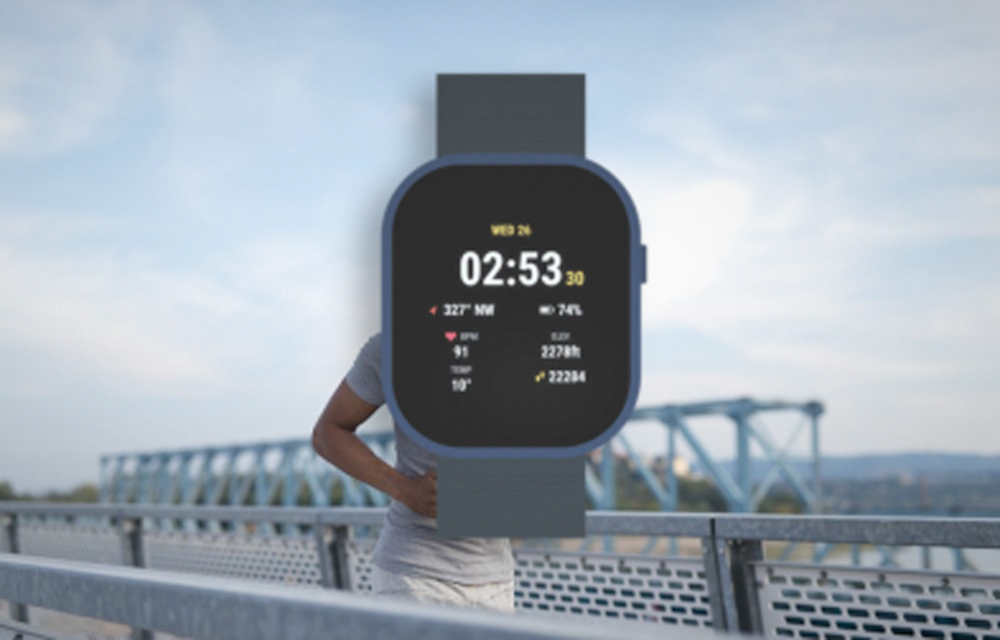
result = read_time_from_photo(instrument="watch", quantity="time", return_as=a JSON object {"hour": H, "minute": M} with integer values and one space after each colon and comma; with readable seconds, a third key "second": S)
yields {"hour": 2, "minute": 53}
